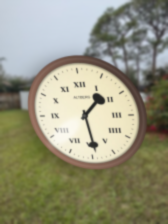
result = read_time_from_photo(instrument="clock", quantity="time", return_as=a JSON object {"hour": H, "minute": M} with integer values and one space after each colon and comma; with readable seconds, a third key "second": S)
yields {"hour": 1, "minute": 29}
